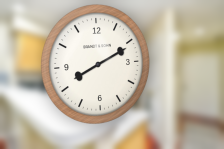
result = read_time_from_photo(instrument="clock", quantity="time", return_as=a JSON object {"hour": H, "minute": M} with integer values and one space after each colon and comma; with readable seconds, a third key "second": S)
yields {"hour": 8, "minute": 11}
